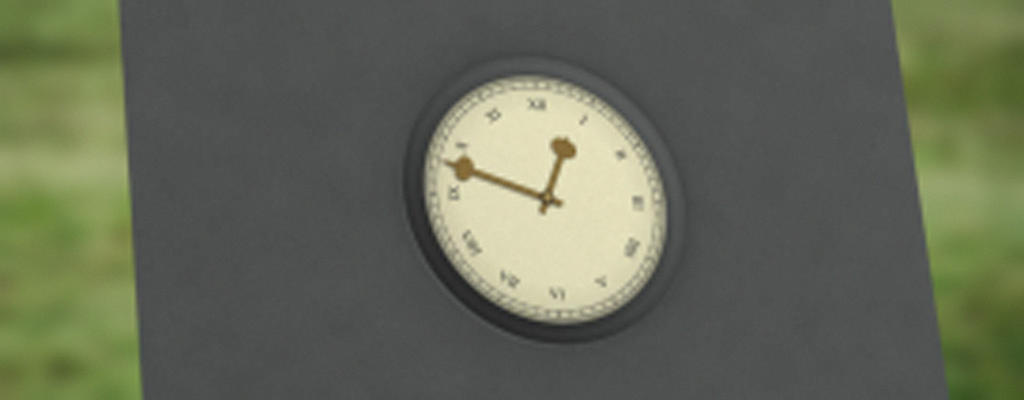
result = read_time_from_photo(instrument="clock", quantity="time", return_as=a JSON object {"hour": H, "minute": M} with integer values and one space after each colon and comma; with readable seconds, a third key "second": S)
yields {"hour": 12, "minute": 48}
